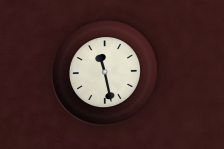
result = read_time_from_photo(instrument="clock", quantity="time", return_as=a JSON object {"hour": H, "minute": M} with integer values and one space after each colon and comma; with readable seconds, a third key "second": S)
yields {"hour": 11, "minute": 28}
